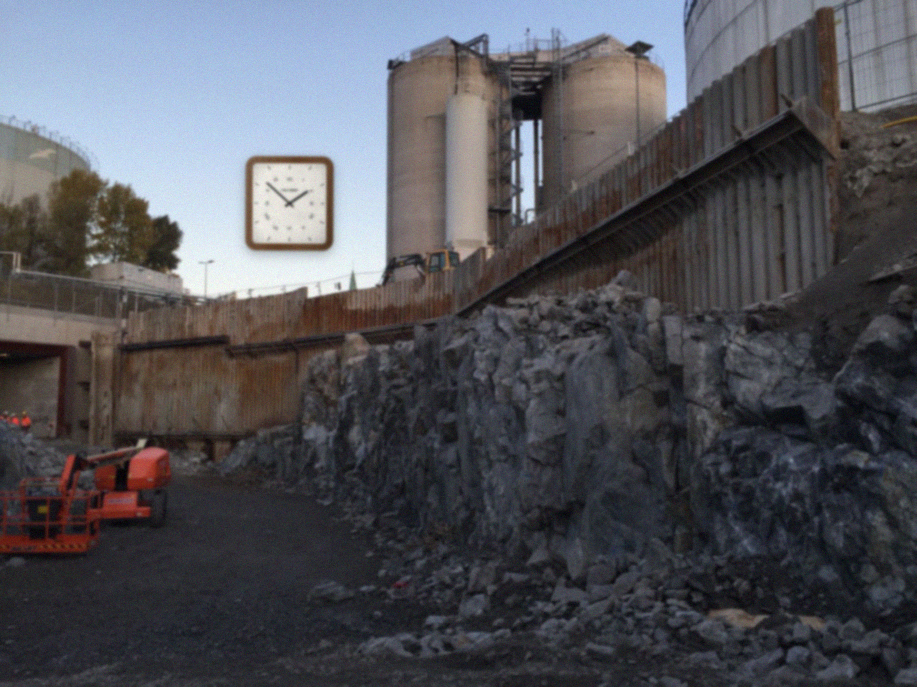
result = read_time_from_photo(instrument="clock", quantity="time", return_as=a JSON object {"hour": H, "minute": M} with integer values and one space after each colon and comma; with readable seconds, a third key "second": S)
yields {"hour": 1, "minute": 52}
